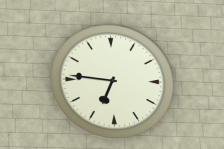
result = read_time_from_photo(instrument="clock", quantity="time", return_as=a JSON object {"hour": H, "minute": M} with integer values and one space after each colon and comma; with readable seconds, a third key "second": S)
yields {"hour": 6, "minute": 46}
